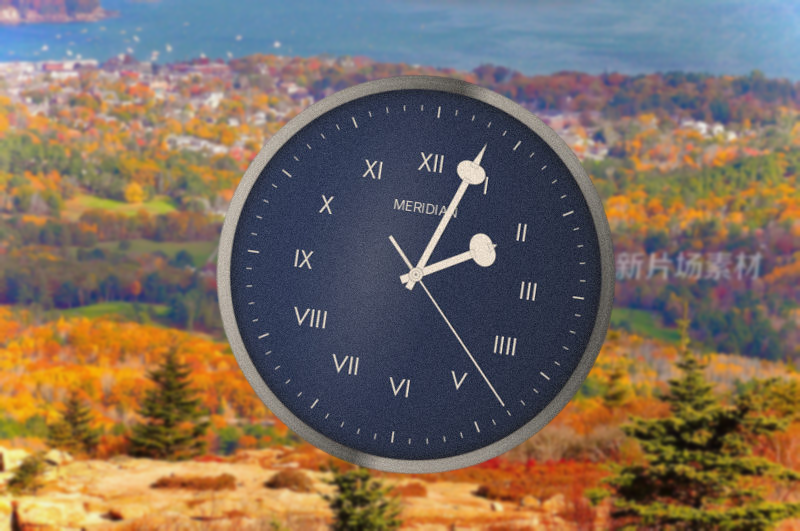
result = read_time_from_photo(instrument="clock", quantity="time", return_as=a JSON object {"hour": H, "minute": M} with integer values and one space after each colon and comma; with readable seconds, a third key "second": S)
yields {"hour": 2, "minute": 3, "second": 23}
